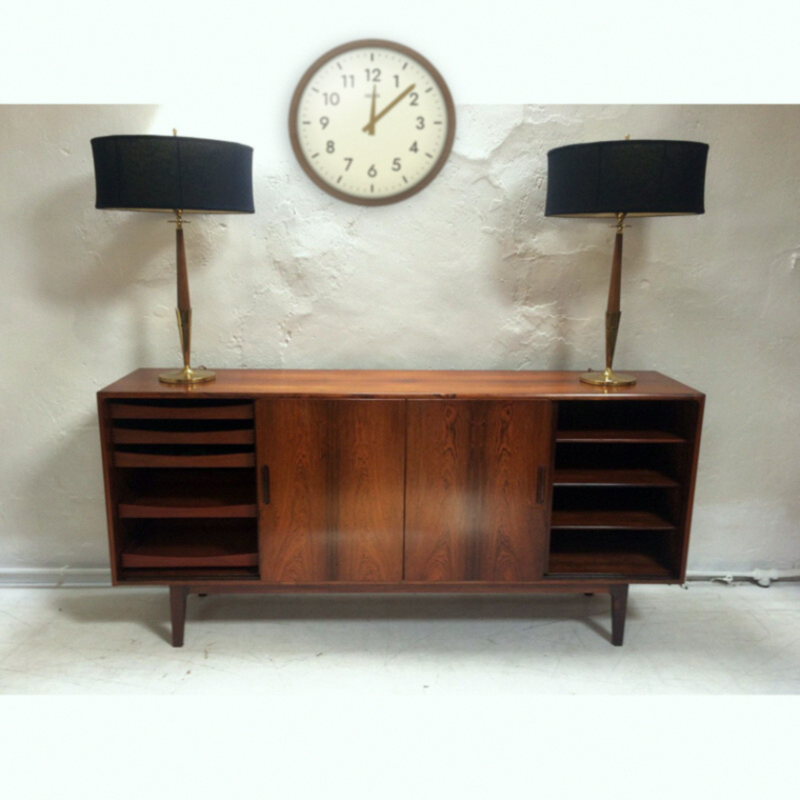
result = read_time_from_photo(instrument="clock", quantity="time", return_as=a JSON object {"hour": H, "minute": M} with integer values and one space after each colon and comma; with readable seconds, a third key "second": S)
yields {"hour": 12, "minute": 8}
